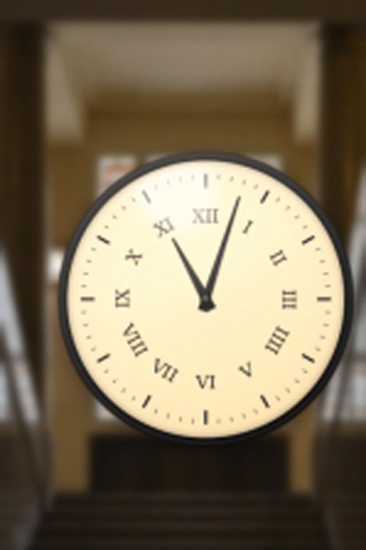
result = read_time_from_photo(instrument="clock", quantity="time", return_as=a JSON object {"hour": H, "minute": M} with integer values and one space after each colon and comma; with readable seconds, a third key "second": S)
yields {"hour": 11, "minute": 3}
